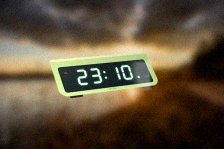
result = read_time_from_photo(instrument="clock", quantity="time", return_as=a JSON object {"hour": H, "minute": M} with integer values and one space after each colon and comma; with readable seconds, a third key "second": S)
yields {"hour": 23, "minute": 10}
